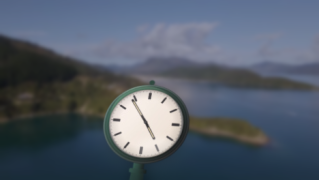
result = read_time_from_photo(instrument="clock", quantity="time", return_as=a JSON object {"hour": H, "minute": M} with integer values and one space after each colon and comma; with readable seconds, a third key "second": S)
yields {"hour": 4, "minute": 54}
